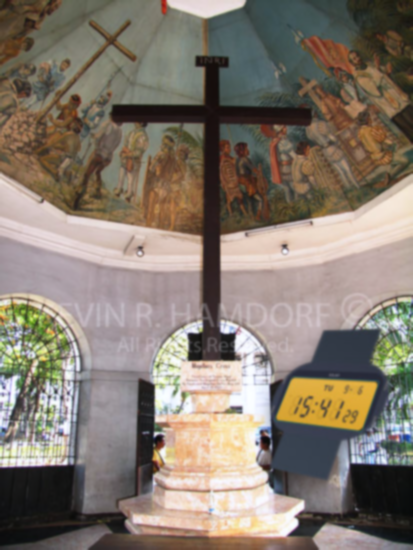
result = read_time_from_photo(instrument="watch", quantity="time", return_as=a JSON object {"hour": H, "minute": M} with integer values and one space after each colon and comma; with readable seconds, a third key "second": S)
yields {"hour": 15, "minute": 41}
